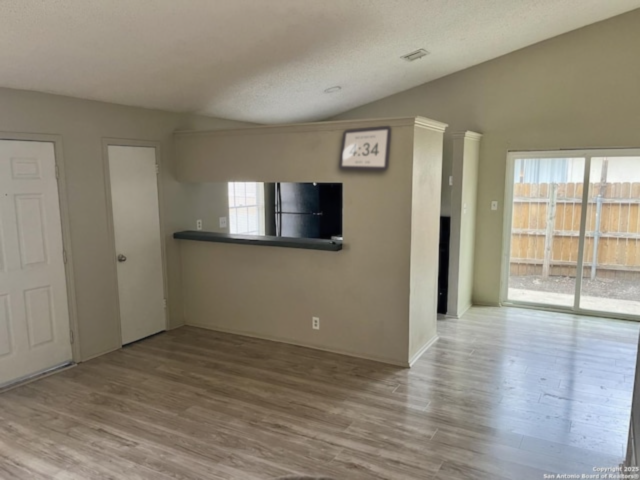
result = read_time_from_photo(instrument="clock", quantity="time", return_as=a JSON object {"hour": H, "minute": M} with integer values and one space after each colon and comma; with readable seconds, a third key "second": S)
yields {"hour": 4, "minute": 34}
